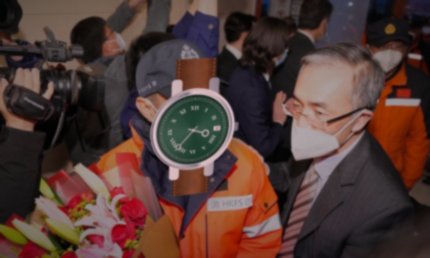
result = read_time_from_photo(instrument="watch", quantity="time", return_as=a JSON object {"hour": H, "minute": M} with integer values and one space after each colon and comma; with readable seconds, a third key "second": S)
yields {"hour": 3, "minute": 37}
